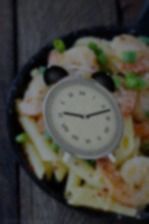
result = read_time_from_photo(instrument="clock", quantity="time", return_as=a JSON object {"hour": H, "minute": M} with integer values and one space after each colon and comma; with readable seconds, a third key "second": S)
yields {"hour": 9, "minute": 12}
